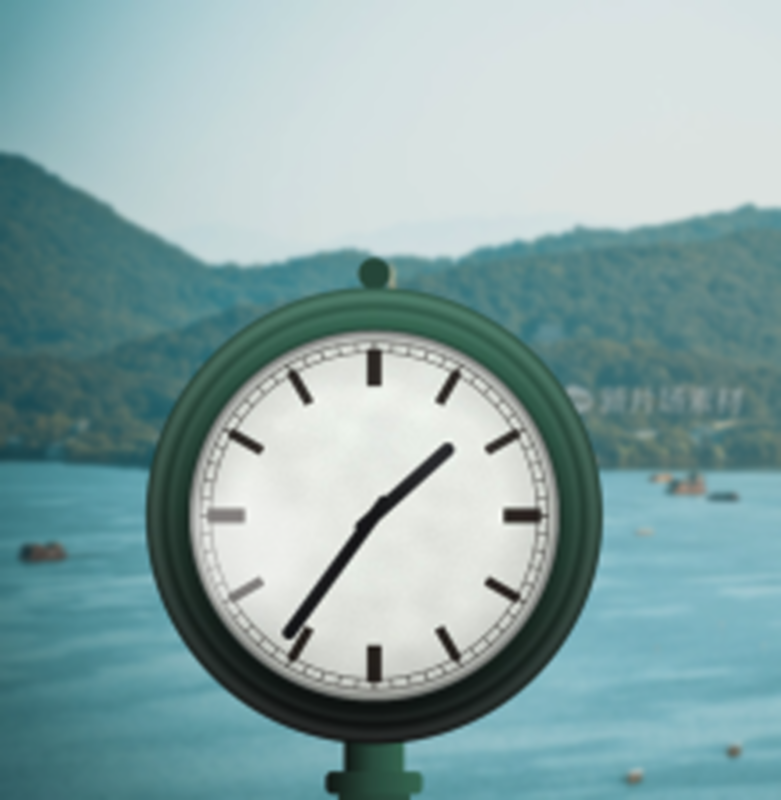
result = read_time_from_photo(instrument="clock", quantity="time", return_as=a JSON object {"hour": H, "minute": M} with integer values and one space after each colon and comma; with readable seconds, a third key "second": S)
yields {"hour": 1, "minute": 36}
